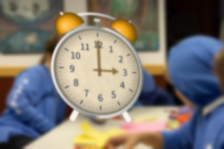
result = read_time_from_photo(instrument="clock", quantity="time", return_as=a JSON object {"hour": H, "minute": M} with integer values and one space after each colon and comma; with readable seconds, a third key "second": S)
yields {"hour": 3, "minute": 0}
